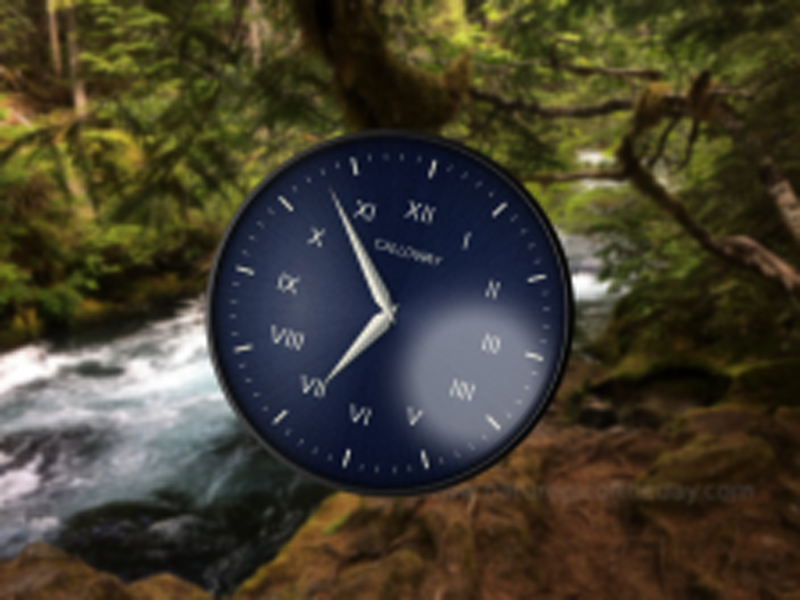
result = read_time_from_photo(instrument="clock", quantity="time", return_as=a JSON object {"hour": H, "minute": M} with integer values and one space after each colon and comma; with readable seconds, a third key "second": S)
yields {"hour": 6, "minute": 53}
